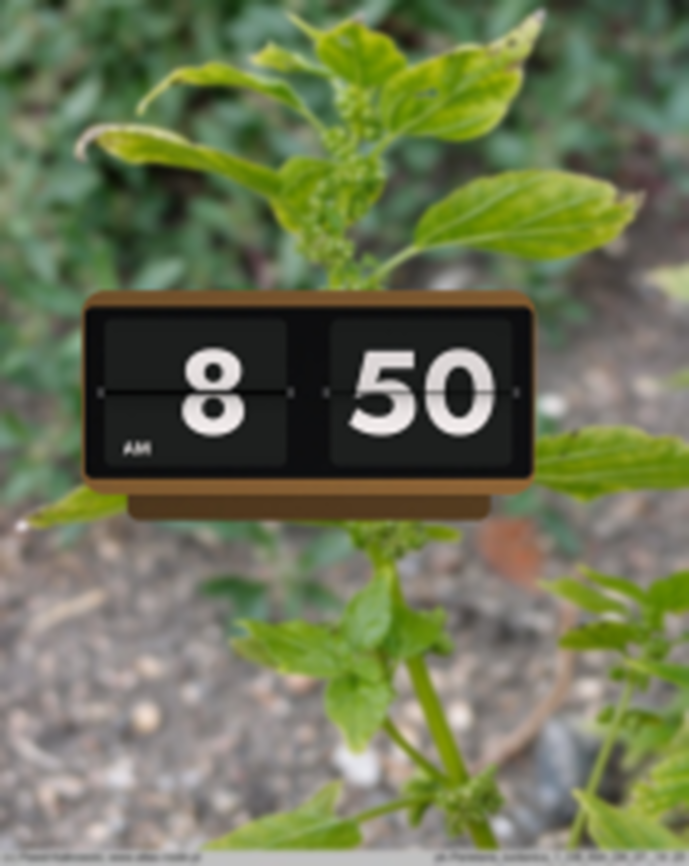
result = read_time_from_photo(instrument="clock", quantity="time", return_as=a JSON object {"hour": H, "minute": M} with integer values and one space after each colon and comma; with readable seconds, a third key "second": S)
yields {"hour": 8, "minute": 50}
